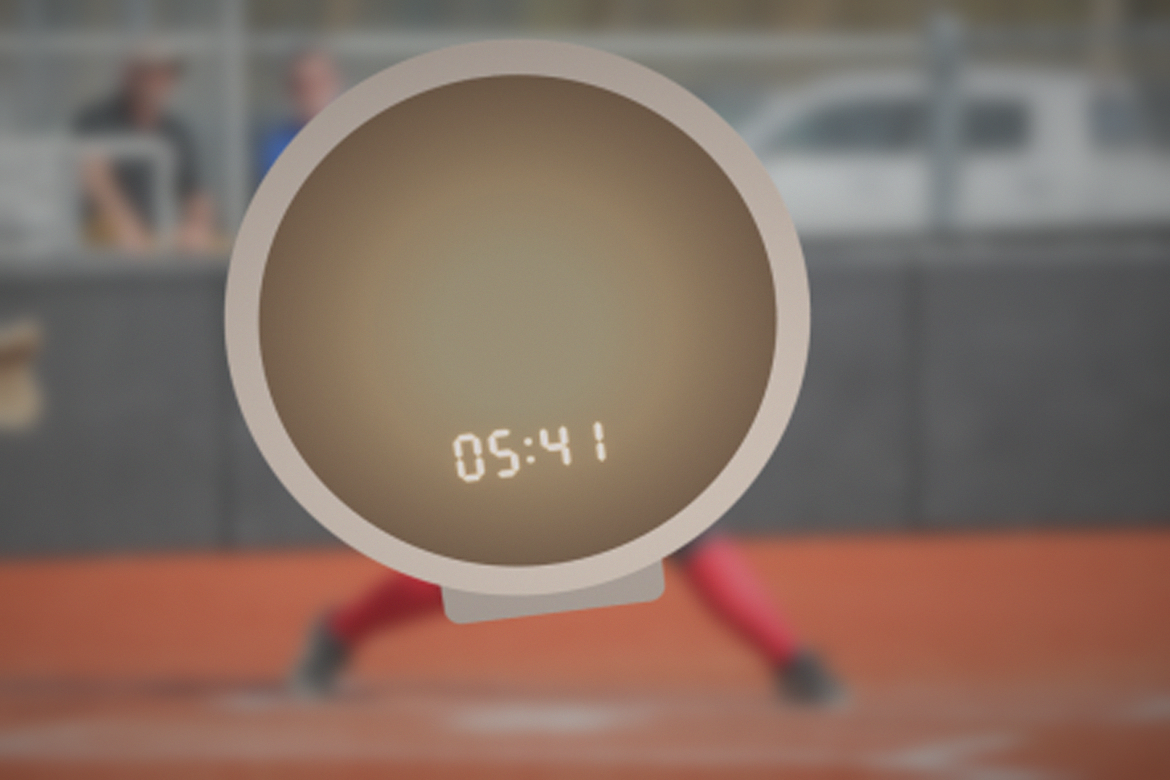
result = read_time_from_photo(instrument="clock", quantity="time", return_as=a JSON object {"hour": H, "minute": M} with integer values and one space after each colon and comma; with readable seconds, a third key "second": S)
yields {"hour": 5, "minute": 41}
